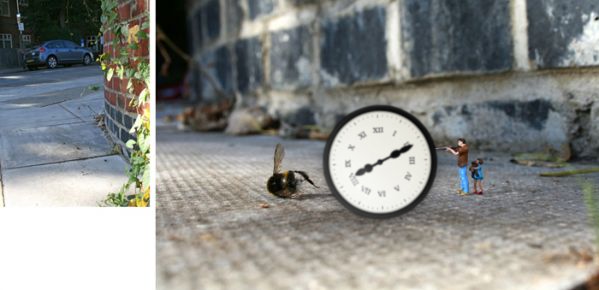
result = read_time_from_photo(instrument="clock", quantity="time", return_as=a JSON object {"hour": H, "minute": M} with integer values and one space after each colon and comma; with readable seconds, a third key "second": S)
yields {"hour": 8, "minute": 11}
